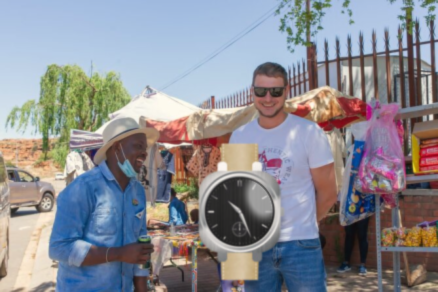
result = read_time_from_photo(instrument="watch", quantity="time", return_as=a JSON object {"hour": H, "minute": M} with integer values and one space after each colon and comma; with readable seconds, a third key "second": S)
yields {"hour": 10, "minute": 26}
